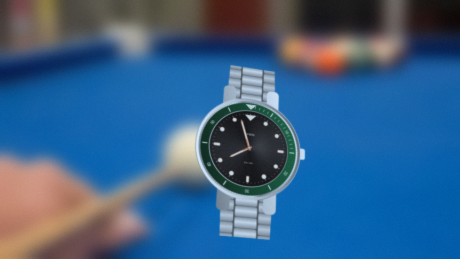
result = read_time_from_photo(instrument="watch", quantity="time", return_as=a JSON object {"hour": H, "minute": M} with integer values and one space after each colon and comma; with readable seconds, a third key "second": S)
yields {"hour": 7, "minute": 57}
